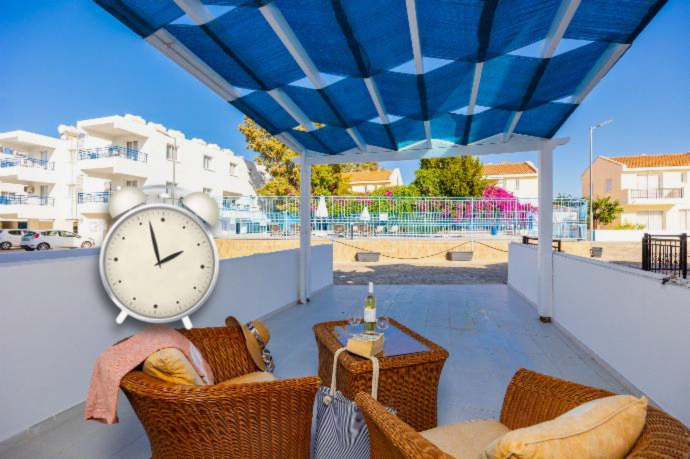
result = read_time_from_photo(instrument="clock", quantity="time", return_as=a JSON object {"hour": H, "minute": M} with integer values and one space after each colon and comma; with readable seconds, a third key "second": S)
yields {"hour": 1, "minute": 57}
